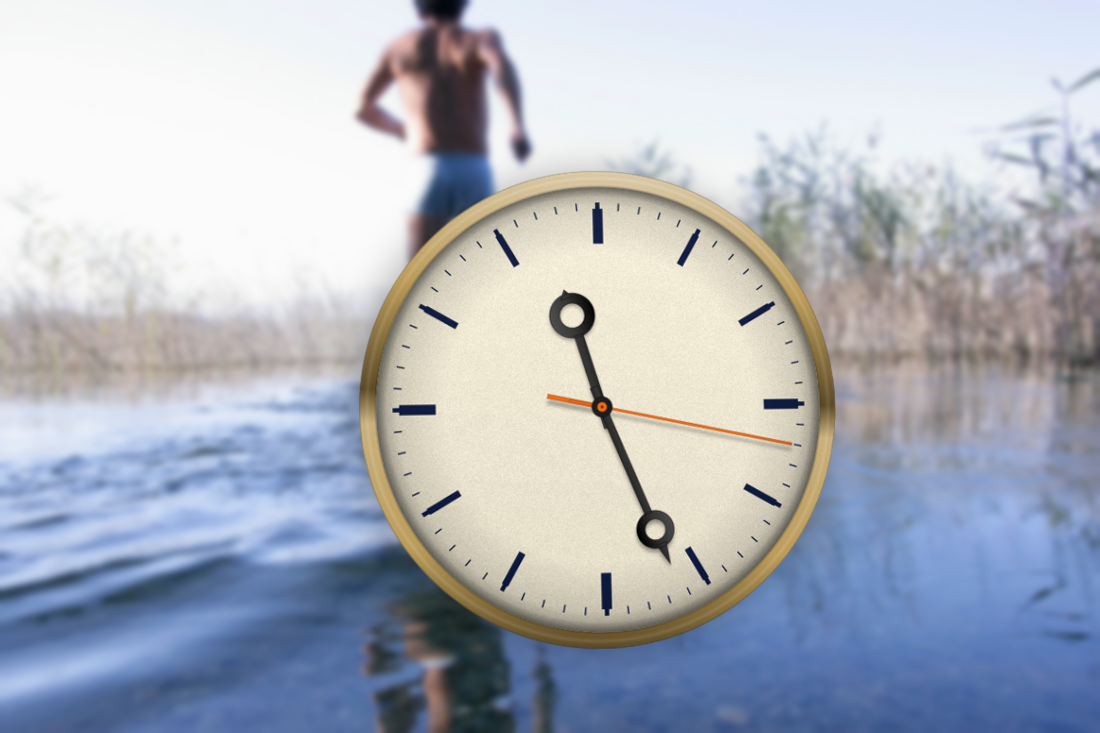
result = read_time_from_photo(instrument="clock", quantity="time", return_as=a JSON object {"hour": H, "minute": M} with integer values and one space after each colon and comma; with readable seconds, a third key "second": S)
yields {"hour": 11, "minute": 26, "second": 17}
